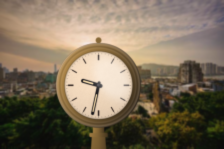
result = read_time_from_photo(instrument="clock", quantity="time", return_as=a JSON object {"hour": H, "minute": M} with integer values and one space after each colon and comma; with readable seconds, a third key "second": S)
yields {"hour": 9, "minute": 32}
